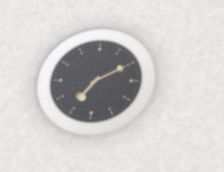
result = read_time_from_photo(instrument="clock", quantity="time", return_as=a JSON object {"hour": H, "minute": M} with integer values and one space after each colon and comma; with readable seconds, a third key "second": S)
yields {"hour": 7, "minute": 10}
